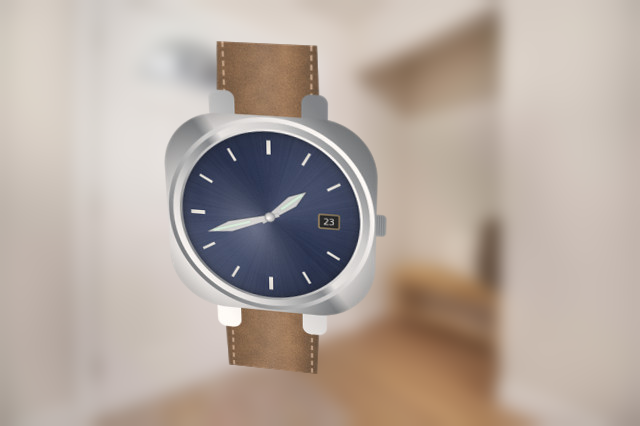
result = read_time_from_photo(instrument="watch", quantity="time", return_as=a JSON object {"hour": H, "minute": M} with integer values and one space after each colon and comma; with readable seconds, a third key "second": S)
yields {"hour": 1, "minute": 42}
